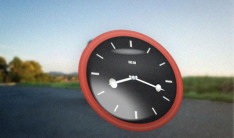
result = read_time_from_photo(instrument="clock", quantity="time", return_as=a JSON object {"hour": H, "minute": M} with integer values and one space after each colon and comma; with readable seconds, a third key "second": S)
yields {"hour": 8, "minute": 18}
